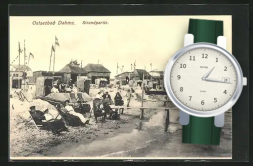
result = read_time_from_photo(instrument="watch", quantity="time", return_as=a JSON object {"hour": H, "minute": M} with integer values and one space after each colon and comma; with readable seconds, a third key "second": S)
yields {"hour": 1, "minute": 16}
